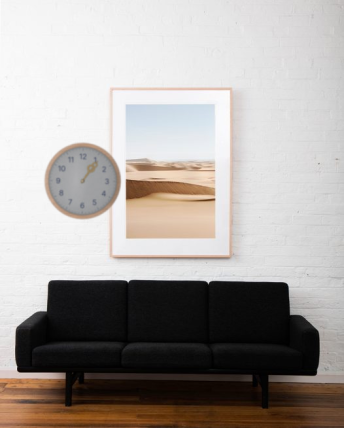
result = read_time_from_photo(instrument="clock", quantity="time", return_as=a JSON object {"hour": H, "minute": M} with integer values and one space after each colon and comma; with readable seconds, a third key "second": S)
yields {"hour": 1, "minute": 6}
